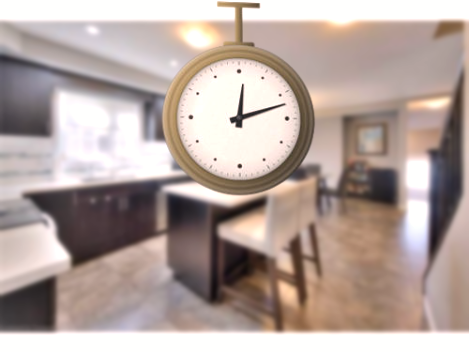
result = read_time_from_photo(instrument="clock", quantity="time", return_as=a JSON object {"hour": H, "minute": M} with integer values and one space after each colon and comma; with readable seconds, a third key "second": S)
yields {"hour": 12, "minute": 12}
